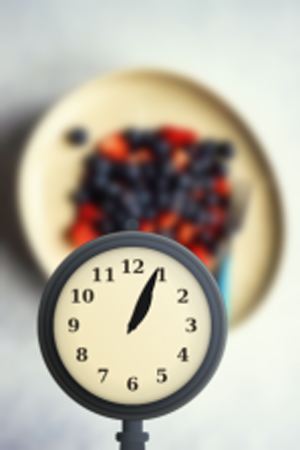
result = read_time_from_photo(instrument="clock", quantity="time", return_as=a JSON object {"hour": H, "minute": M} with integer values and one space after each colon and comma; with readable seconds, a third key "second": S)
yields {"hour": 1, "minute": 4}
